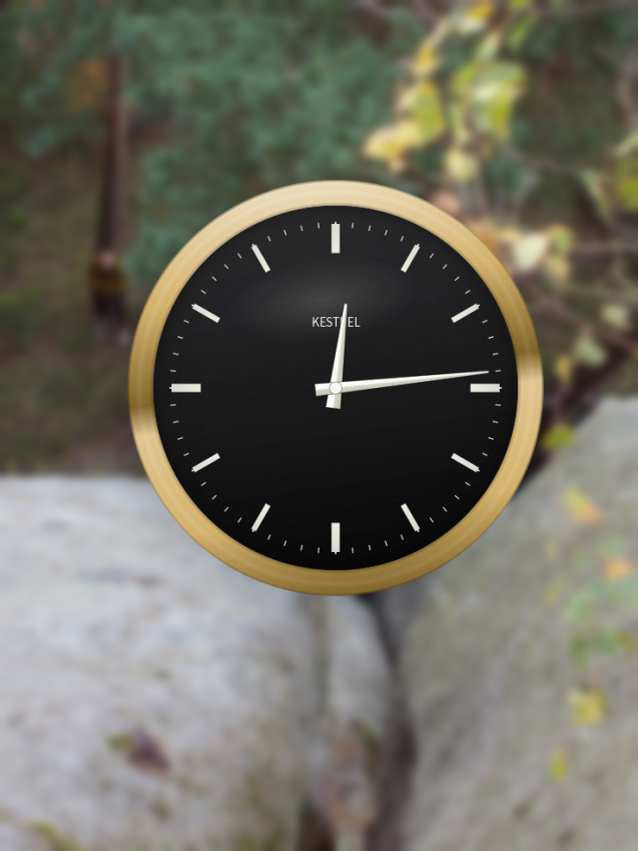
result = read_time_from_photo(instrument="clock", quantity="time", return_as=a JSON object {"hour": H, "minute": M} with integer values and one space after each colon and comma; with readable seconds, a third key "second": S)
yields {"hour": 12, "minute": 14}
